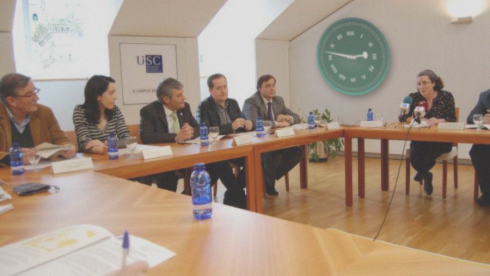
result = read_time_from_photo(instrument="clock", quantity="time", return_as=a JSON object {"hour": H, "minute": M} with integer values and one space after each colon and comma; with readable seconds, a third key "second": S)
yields {"hour": 2, "minute": 47}
